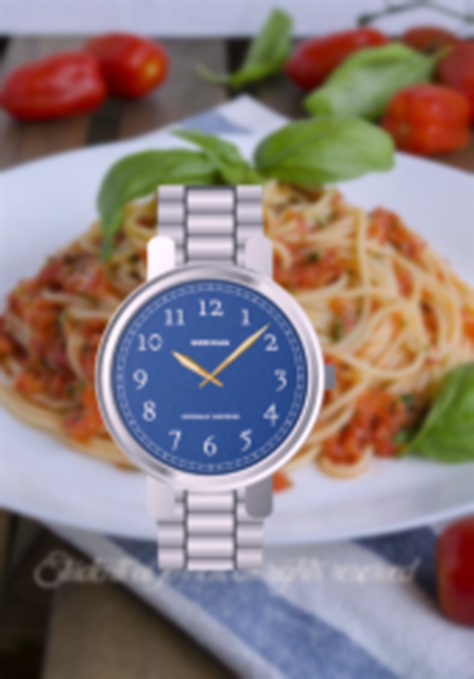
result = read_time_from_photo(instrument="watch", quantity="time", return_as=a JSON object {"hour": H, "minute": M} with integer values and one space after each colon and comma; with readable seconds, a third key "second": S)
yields {"hour": 10, "minute": 8}
